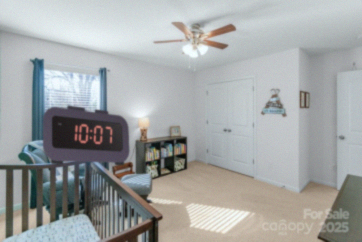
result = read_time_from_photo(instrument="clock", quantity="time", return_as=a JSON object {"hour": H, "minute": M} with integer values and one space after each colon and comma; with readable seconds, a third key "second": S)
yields {"hour": 10, "minute": 7}
